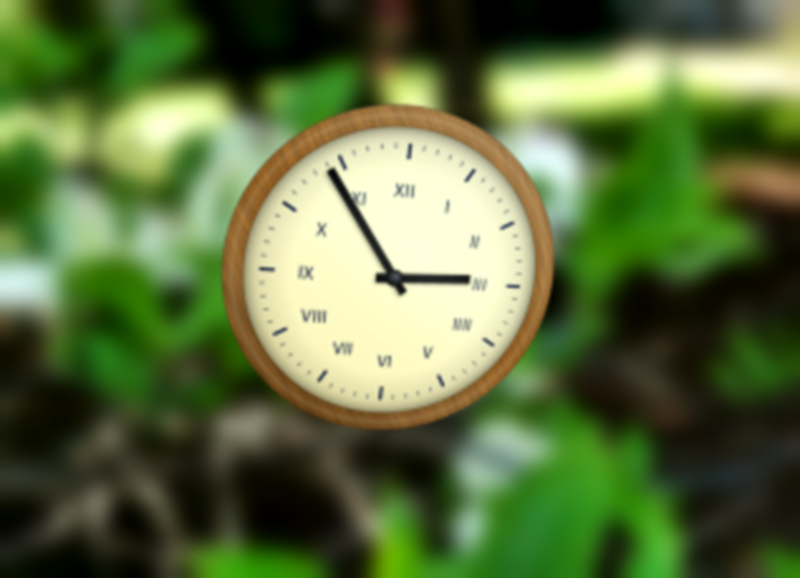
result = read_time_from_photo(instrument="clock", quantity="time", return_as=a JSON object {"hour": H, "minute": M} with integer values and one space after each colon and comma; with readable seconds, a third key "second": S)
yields {"hour": 2, "minute": 54}
